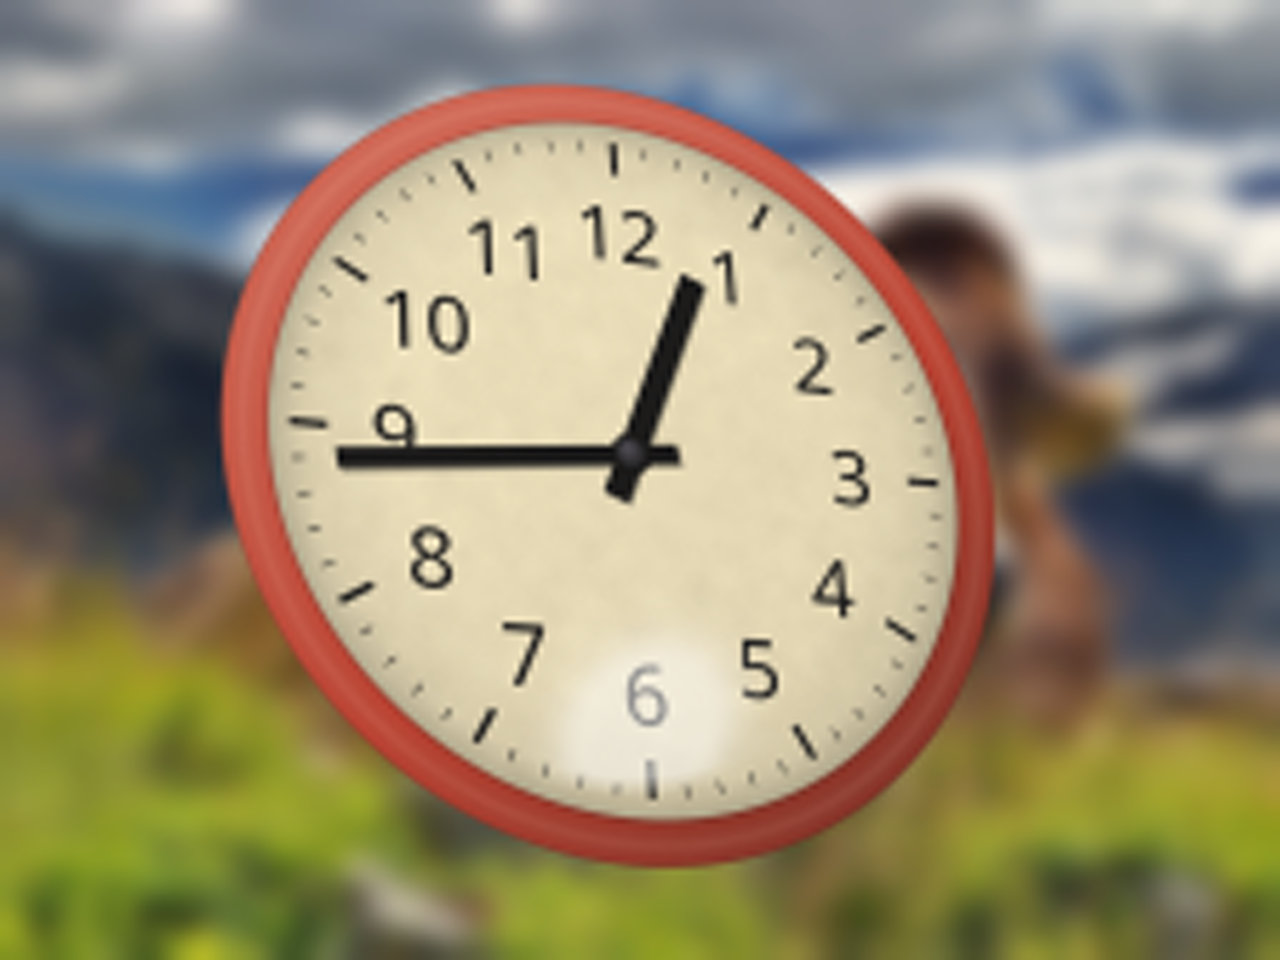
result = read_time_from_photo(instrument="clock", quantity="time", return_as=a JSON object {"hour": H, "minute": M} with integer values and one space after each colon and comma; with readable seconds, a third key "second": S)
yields {"hour": 12, "minute": 44}
